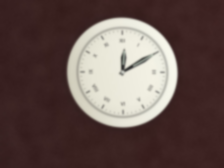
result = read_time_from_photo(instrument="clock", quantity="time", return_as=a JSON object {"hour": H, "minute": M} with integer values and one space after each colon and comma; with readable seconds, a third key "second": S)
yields {"hour": 12, "minute": 10}
